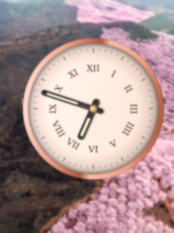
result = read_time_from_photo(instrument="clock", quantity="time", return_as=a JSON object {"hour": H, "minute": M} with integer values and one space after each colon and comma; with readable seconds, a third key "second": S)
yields {"hour": 6, "minute": 48}
